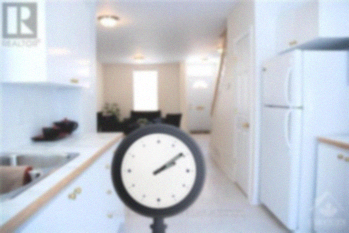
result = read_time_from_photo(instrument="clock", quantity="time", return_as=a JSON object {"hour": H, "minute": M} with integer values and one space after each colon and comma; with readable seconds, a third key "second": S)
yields {"hour": 2, "minute": 9}
